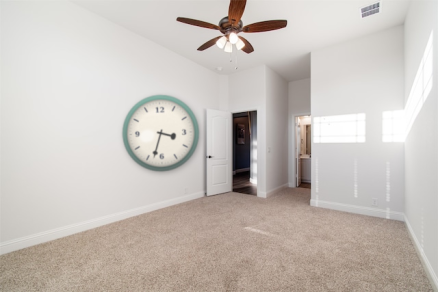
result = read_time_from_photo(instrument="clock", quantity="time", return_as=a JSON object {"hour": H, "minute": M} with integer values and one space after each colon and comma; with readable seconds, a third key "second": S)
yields {"hour": 3, "minute": 33}
